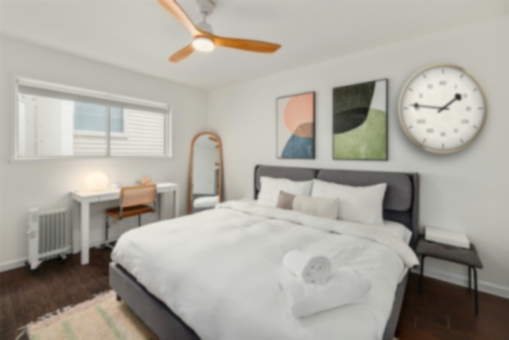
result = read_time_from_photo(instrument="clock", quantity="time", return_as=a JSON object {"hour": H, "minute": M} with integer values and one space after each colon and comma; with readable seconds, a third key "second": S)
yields {"hour": 1, "minute": 46}
